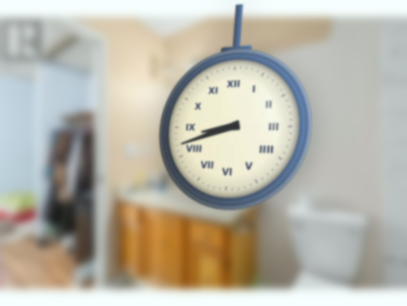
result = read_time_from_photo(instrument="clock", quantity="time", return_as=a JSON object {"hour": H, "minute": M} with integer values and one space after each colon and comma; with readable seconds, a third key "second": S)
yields {"hour": 8, "minute": 42}
